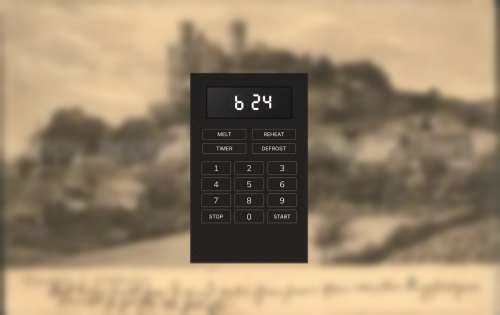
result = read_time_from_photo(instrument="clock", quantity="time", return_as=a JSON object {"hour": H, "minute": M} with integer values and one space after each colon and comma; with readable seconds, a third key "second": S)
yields {"hour": 6, "minute": 24}
